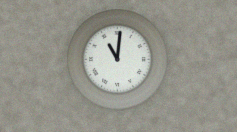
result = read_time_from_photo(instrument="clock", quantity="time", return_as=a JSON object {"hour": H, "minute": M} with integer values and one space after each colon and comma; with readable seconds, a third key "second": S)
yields {"hour": 11, "minute": 1}
